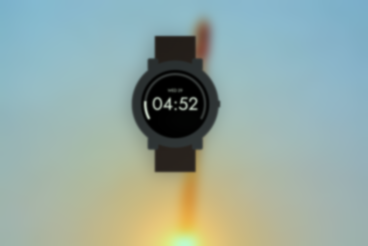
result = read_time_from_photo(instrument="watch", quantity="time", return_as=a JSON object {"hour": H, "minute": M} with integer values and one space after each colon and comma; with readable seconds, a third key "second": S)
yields {"hour": 4, "minute": 52}
